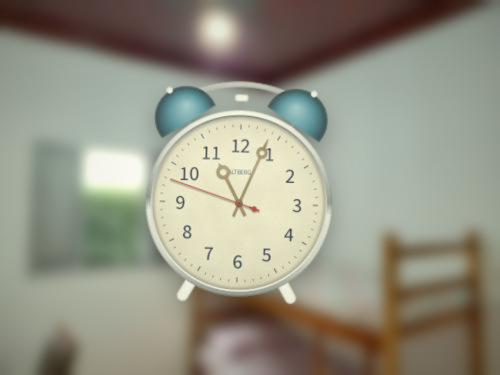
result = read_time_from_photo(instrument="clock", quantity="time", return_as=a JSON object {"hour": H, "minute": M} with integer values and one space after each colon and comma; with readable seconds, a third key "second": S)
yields {"hour": 11, "minute": 3, "second": 48}
